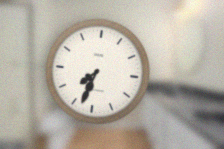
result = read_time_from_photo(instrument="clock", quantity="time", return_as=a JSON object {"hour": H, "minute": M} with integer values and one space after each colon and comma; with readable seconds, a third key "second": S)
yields {"hour": 7, "minute": 33}
